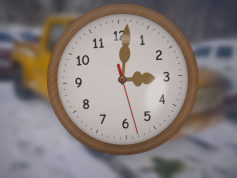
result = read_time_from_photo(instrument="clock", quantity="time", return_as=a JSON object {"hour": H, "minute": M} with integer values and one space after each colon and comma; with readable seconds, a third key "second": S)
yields {"hour": 3, "minute": 1, "second": 28}
